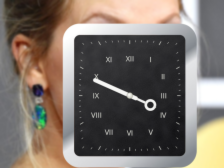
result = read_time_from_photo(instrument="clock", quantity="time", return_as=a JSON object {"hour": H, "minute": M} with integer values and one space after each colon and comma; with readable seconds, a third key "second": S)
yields {"hour": 3, "minute": 49}
